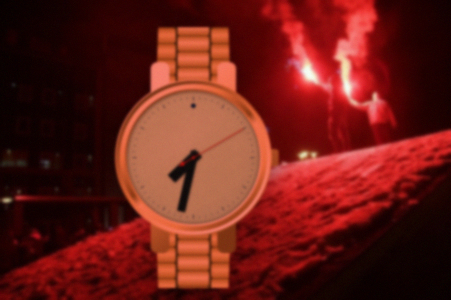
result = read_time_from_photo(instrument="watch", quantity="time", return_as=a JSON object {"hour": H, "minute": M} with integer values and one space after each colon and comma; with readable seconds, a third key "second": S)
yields {"hour": 7, "minute": 32, "second": 10}
